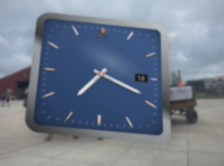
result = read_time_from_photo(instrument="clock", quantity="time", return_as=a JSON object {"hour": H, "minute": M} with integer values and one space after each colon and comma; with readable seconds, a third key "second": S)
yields {"hour": 7, "minute": 19}
